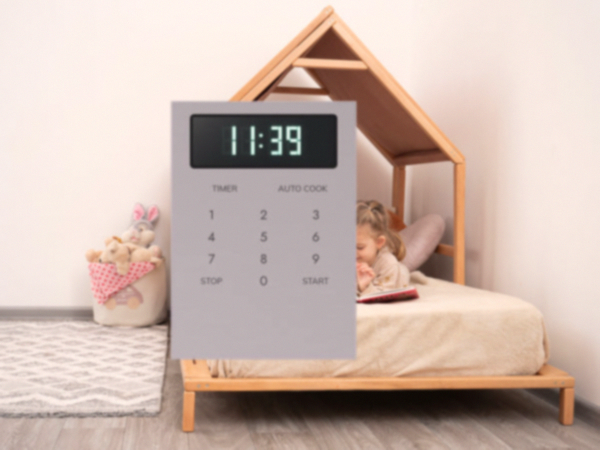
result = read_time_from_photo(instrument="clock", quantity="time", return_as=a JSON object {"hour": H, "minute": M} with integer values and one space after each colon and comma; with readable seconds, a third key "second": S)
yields {"hour": 11, "minute": 39}
